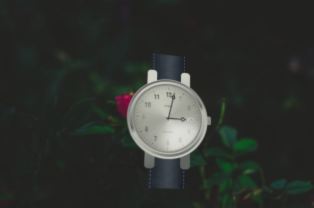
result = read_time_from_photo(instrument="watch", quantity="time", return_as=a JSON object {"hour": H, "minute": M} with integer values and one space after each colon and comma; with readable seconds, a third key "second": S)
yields {"hour": 3, "minute": 2}
